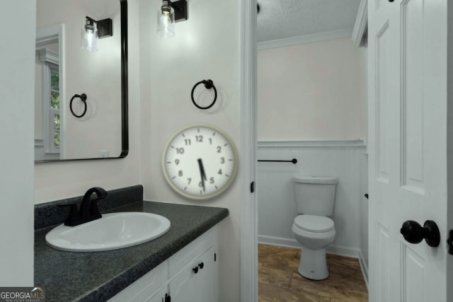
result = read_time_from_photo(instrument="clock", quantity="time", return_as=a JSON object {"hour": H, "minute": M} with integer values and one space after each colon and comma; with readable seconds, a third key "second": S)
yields {"hour": 5, "minute": 29}
